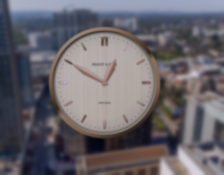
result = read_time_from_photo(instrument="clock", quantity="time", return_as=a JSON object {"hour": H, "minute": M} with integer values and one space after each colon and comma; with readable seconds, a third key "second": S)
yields {"hour": 12, "minute": 50}
